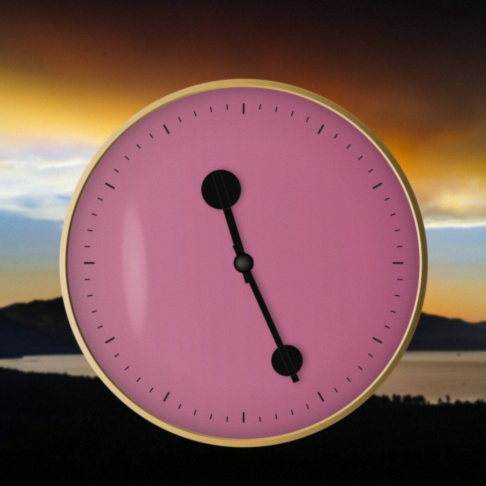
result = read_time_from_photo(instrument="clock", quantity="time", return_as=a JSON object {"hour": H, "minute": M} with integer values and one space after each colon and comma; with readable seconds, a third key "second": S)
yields {"hour": 11, "minute": 26}
